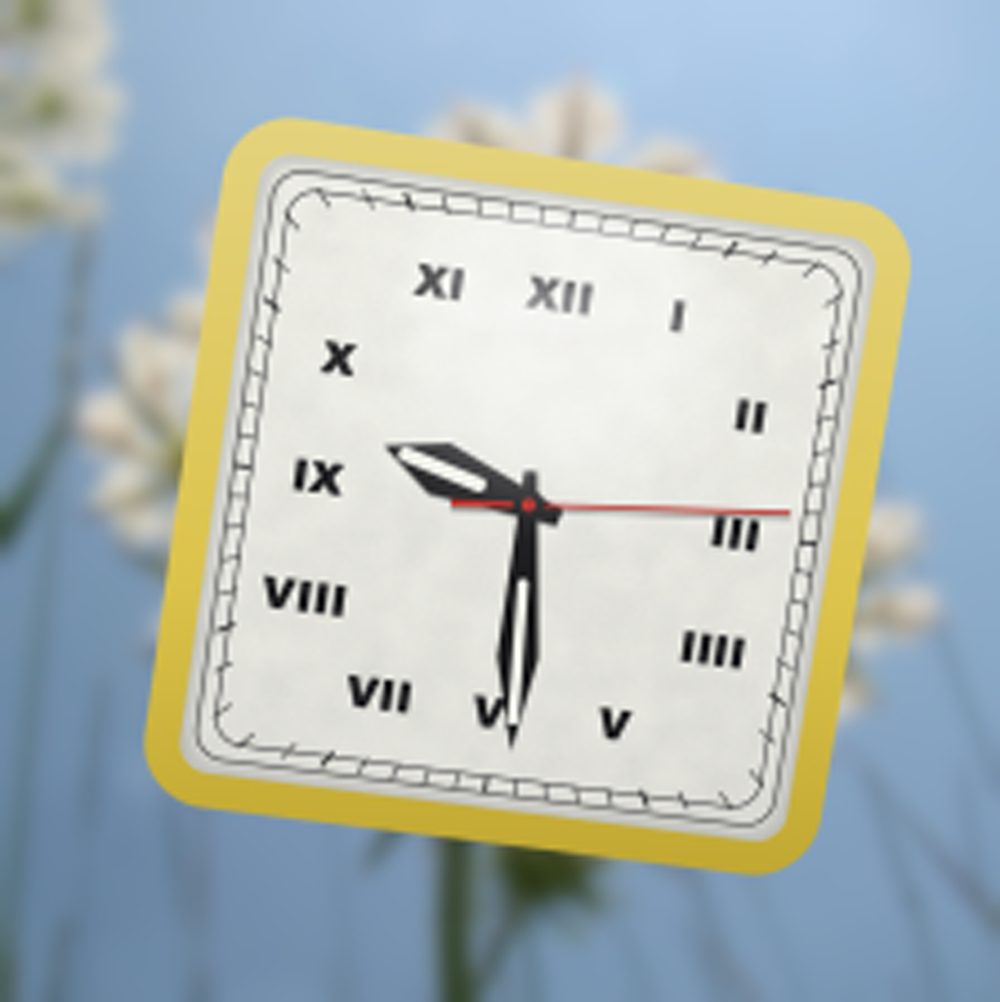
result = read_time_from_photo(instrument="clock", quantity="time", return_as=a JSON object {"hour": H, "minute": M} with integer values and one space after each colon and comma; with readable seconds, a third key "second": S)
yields {"hour": 9, "minute": 29, "second": 14}
